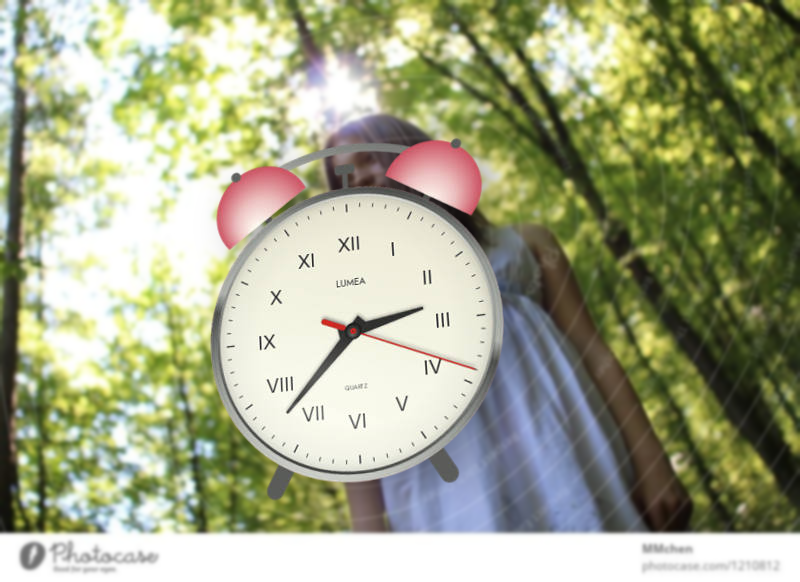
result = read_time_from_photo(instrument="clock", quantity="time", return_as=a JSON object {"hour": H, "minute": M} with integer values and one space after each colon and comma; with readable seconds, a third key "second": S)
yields {"hour": 2, "minute": 37, "second": 19}
